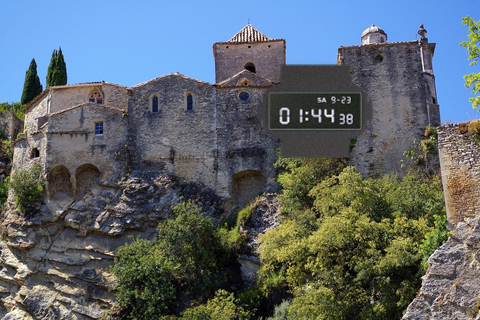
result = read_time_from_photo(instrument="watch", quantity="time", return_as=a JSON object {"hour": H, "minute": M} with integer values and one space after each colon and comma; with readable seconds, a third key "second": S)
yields {"hour": 1, "minute": 44, "second": 38}
